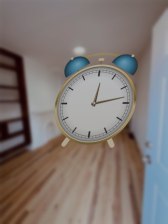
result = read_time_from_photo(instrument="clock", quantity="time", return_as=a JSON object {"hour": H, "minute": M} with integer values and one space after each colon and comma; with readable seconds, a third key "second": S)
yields {"hour": 12, "minute": 13}
